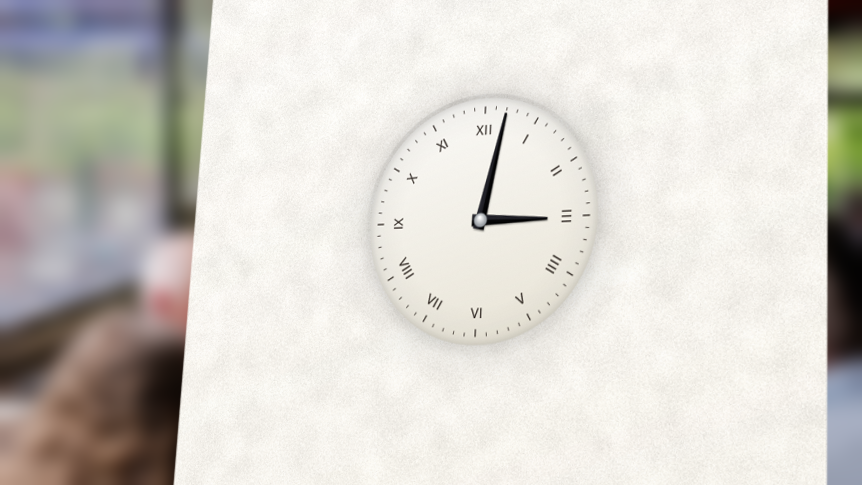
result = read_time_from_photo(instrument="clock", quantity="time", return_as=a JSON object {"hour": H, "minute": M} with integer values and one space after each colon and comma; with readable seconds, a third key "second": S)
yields {"hour": 3, "minute": 2}
